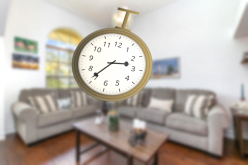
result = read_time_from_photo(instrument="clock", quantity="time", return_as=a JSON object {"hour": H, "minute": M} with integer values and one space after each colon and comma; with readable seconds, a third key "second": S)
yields {"hour": 2, "minute": 36}
